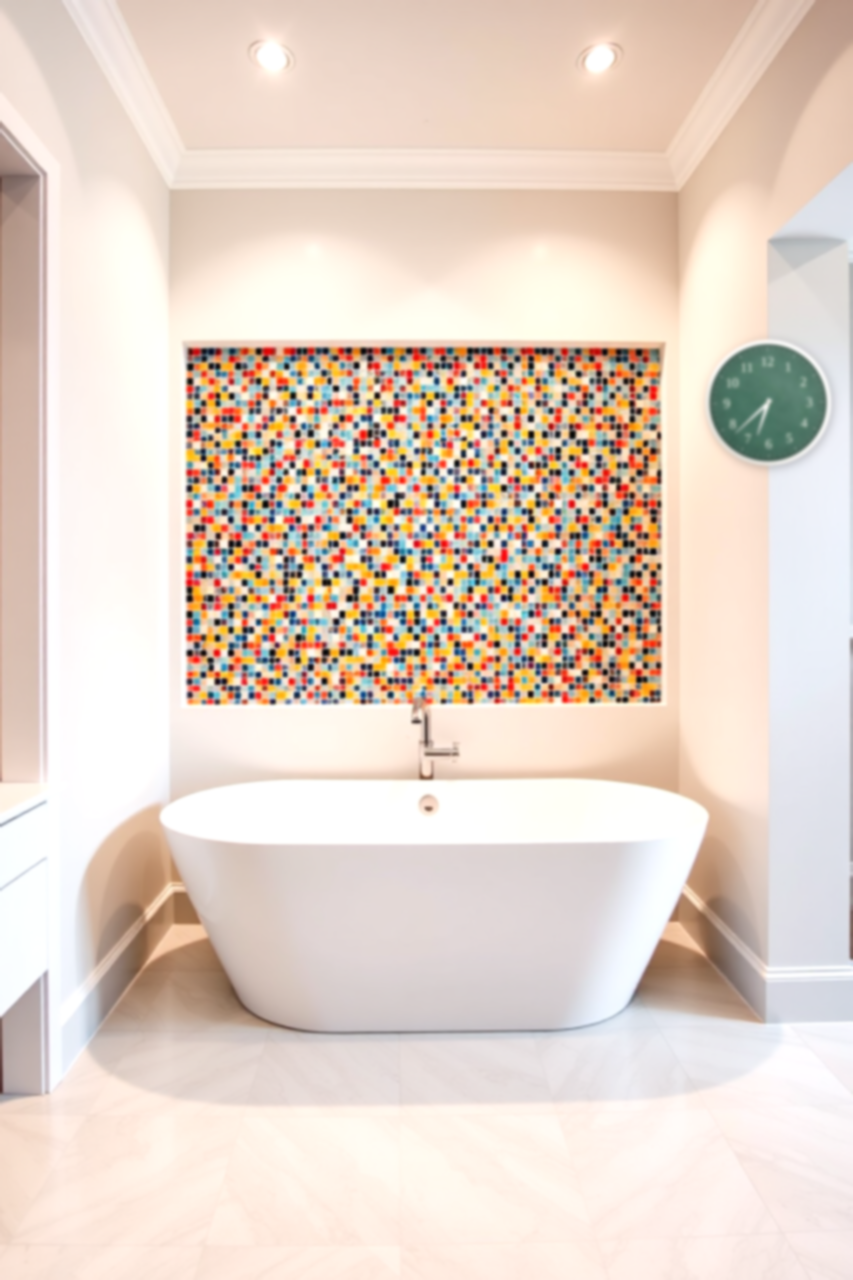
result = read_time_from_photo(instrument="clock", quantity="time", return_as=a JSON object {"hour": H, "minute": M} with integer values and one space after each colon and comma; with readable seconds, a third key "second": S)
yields {"hour": 6, "minute": 38}
